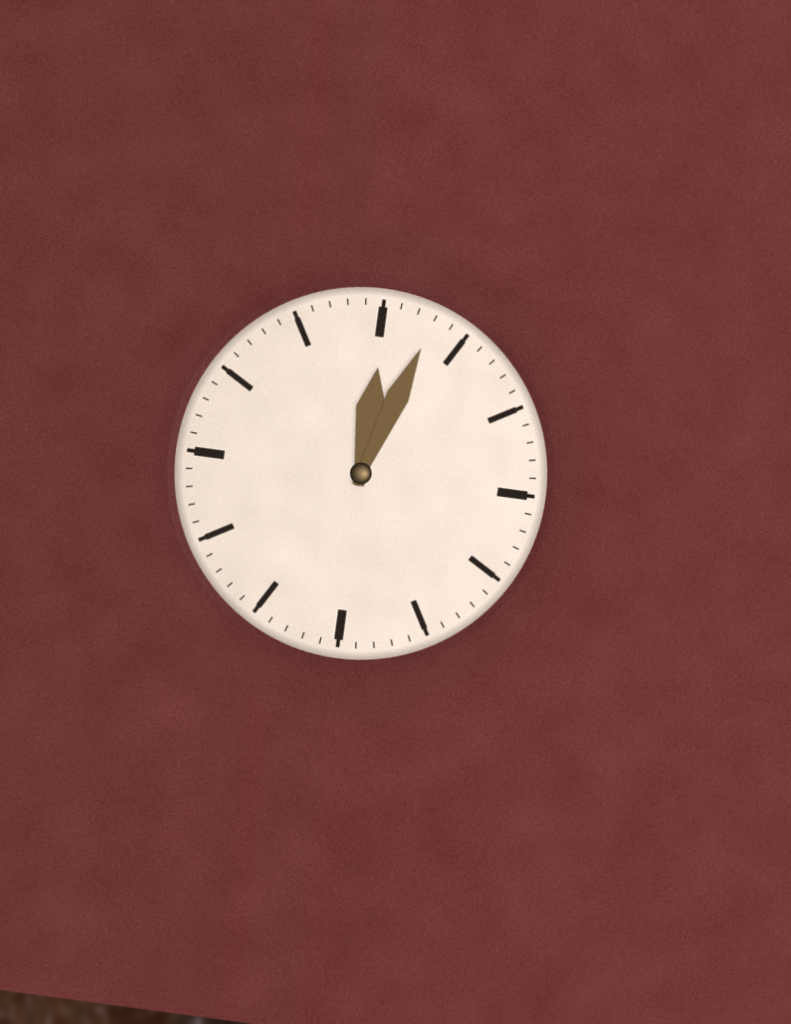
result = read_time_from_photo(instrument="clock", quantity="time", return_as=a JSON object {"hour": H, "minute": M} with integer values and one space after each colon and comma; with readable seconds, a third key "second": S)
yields {"hour": 12, "minute": 3}
